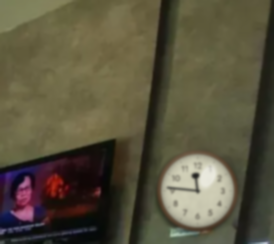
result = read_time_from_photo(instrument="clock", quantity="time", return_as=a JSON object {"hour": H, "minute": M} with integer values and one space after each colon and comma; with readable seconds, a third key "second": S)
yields {"hour": 11, "minute": 46}
